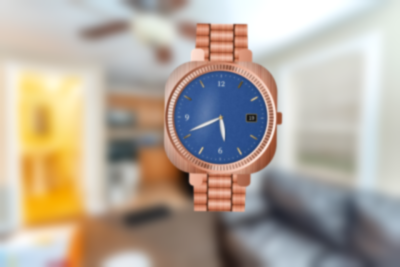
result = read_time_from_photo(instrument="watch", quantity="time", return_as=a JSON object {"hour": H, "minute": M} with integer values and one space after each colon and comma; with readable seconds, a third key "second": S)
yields {"hour": 5, "minute": 41}
